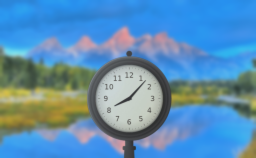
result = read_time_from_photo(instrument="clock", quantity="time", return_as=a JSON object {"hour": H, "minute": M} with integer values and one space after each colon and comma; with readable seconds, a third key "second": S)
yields {"hour": 8, "minute": 7}
